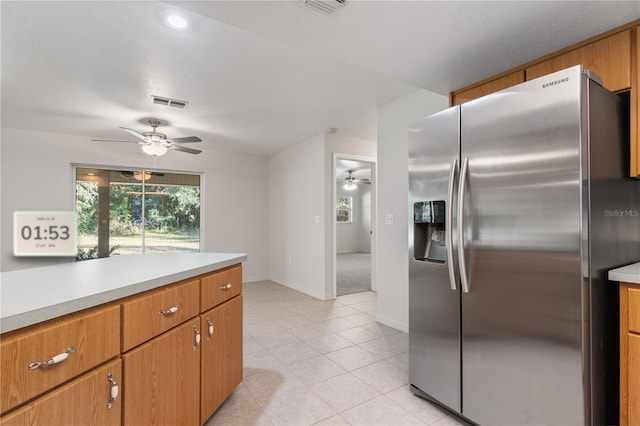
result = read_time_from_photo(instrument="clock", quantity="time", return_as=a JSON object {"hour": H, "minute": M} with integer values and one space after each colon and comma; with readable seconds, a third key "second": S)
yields {"hour": 1, "minute": 53}
